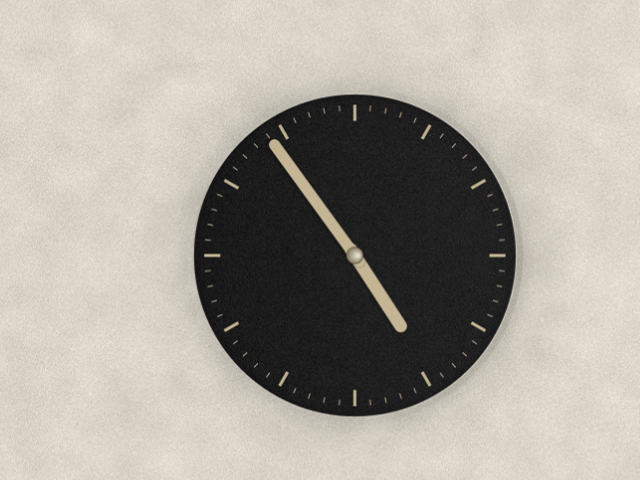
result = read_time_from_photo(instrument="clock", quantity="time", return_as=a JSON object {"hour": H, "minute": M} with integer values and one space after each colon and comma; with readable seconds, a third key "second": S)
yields {"hour": 4, "minute": 54}
